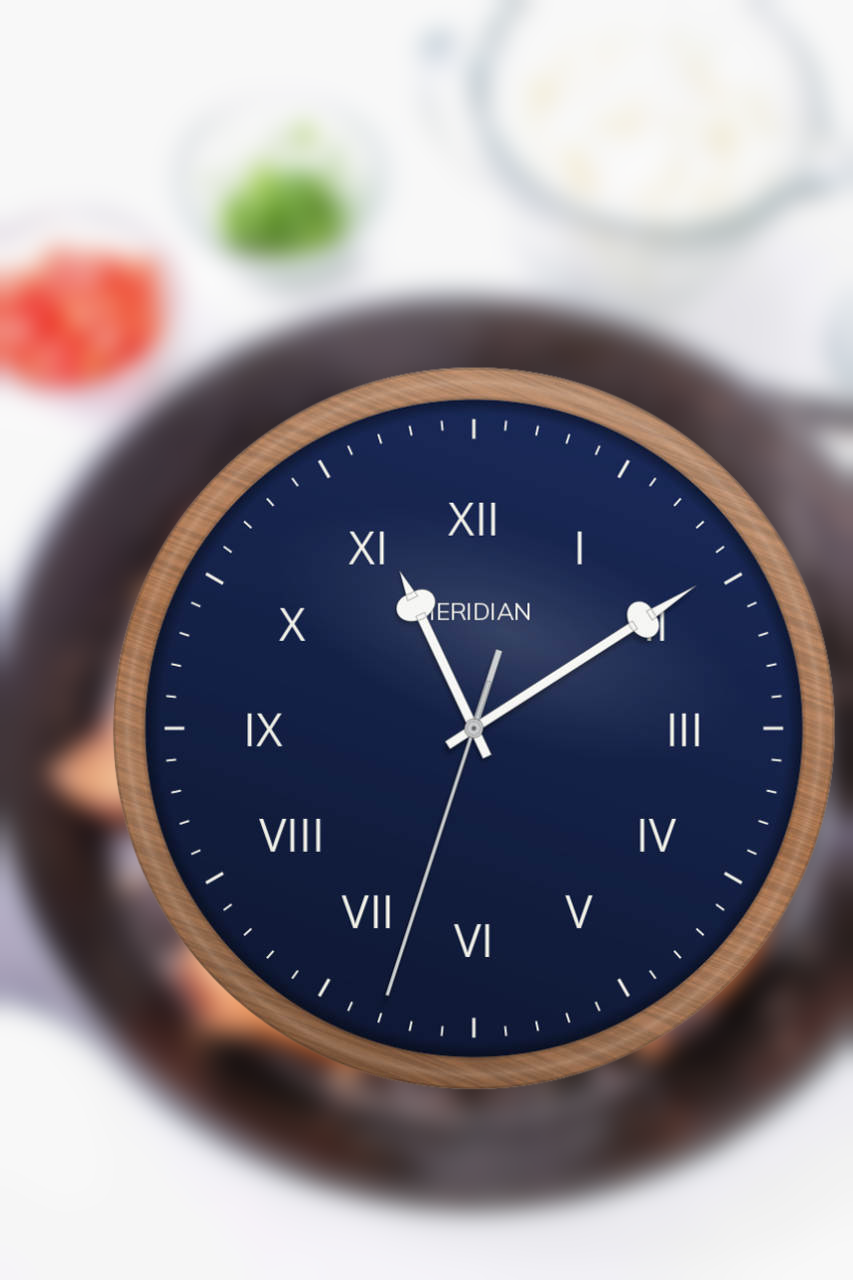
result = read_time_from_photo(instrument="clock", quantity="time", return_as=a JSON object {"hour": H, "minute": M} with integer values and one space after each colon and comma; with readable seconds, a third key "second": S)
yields {"hour": 11, "minute": 9, "second": 33}
